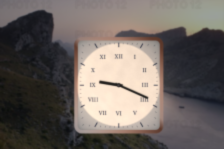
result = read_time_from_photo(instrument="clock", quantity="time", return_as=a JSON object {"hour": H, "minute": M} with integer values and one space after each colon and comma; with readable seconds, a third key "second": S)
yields {"hour": 9, "minute": 19}
